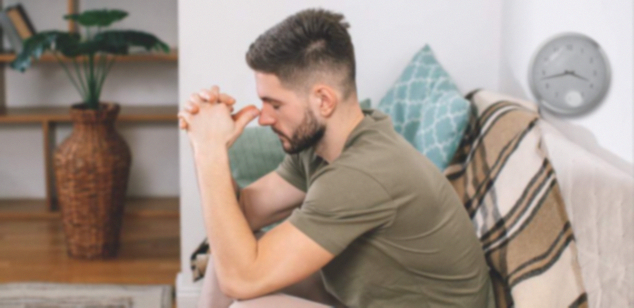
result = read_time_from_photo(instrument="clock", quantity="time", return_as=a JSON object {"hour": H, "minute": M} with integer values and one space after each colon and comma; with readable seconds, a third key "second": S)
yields {"hour": 3, "minute": 43}
